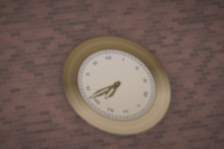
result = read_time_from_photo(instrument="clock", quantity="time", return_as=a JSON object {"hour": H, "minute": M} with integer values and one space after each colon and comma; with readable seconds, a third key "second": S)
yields {"hour": 7, "minute": 42}
